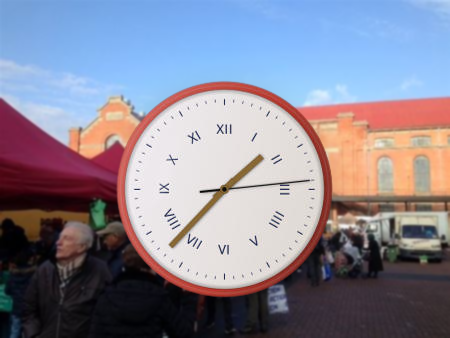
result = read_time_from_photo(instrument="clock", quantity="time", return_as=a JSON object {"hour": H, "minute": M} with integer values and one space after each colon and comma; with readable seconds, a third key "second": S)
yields {"hour": 1, "minute": 37, "second": 14}
